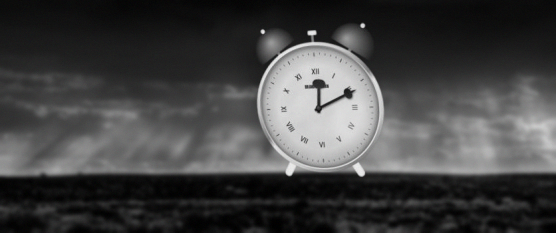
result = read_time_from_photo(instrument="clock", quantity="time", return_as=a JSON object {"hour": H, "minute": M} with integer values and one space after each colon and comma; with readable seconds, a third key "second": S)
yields {"hour": 12, "minute": 11}
